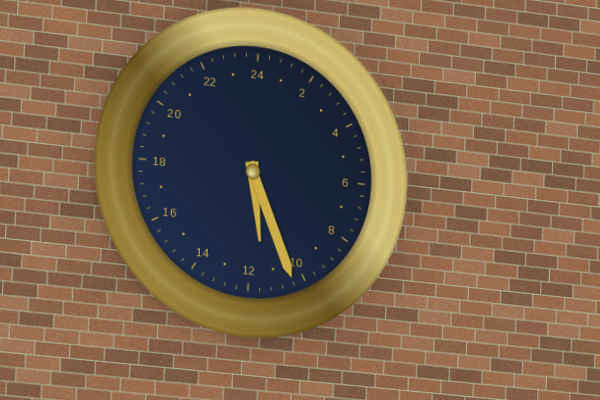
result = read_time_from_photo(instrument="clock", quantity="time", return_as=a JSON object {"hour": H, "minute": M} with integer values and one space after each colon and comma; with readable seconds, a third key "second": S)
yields {"hour": 11, "minute": 26}
